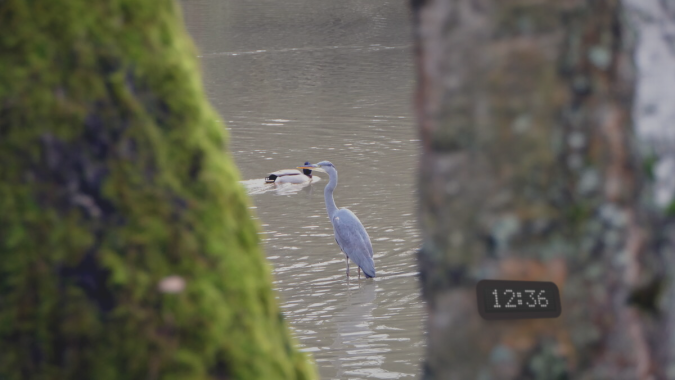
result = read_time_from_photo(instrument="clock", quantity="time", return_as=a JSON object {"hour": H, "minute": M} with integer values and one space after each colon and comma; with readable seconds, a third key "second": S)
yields {"hour": 12, "minute": 36}
